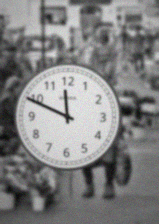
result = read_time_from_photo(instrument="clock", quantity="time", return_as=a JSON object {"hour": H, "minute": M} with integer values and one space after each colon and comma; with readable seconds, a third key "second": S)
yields {"hour": 11, "minute": 49}
